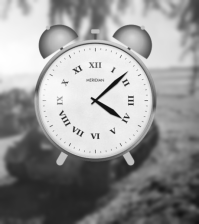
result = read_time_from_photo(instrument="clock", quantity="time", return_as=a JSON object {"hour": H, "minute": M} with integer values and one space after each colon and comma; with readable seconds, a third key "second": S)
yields {"hour": 4, "minute": 8}
